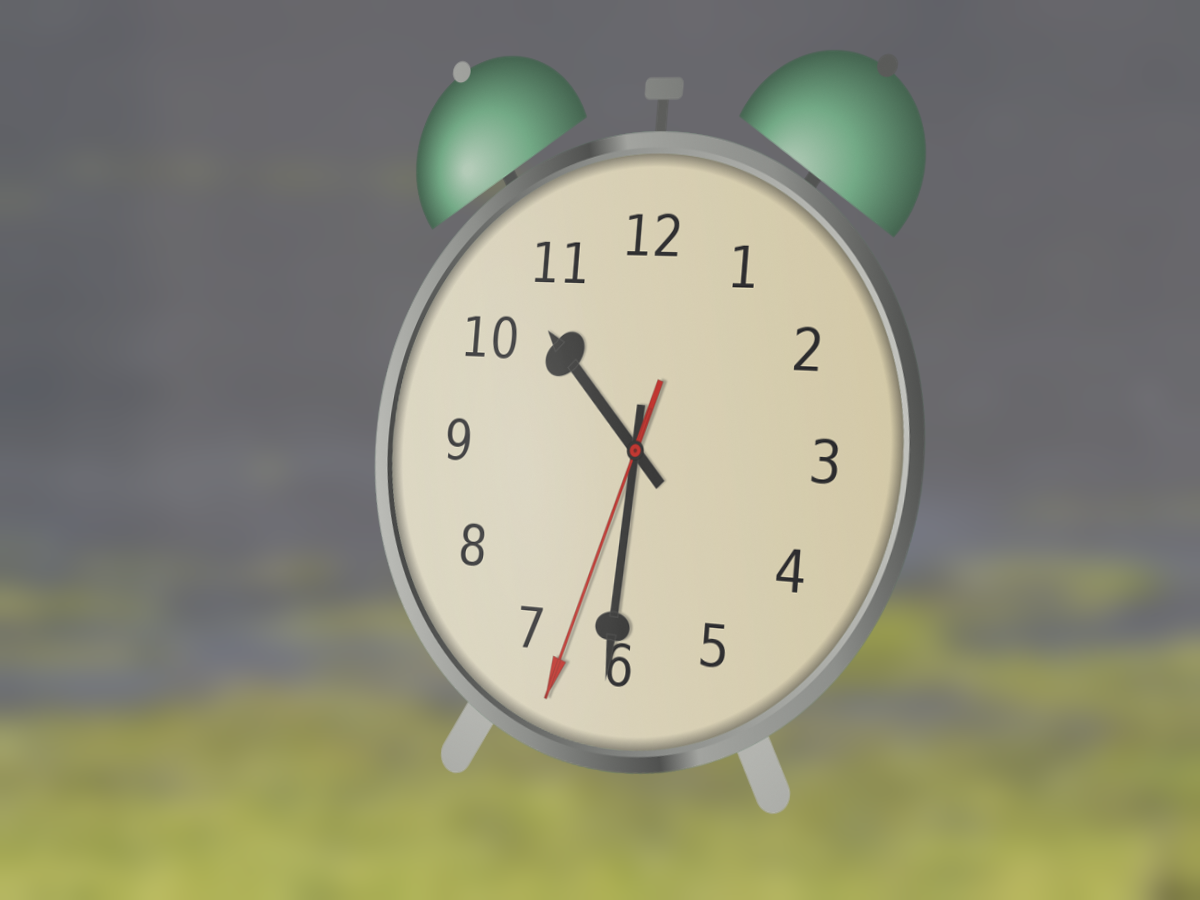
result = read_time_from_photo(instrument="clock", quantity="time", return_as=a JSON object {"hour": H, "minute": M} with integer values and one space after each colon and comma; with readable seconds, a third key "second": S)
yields {"hour": 10, "minute": 30, "second": 33}
